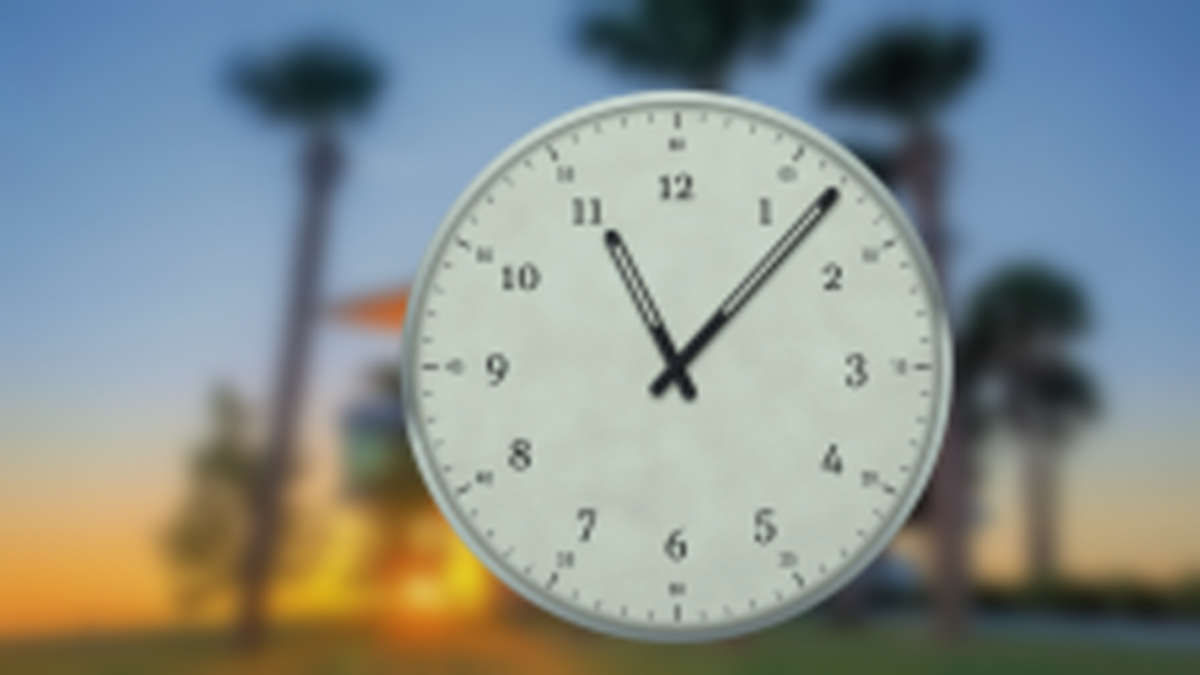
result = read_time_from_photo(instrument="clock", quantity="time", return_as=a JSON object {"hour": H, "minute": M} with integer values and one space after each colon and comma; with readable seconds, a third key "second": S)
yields {"hour": 11, "minute": 7}
